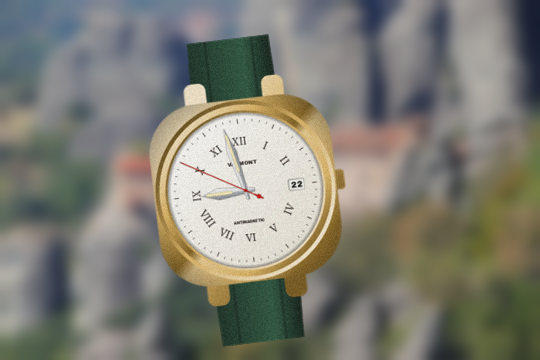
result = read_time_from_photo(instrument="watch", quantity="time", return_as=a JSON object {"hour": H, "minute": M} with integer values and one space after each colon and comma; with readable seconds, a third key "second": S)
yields {"hour": 8, "minute": 57, "second": 50}
